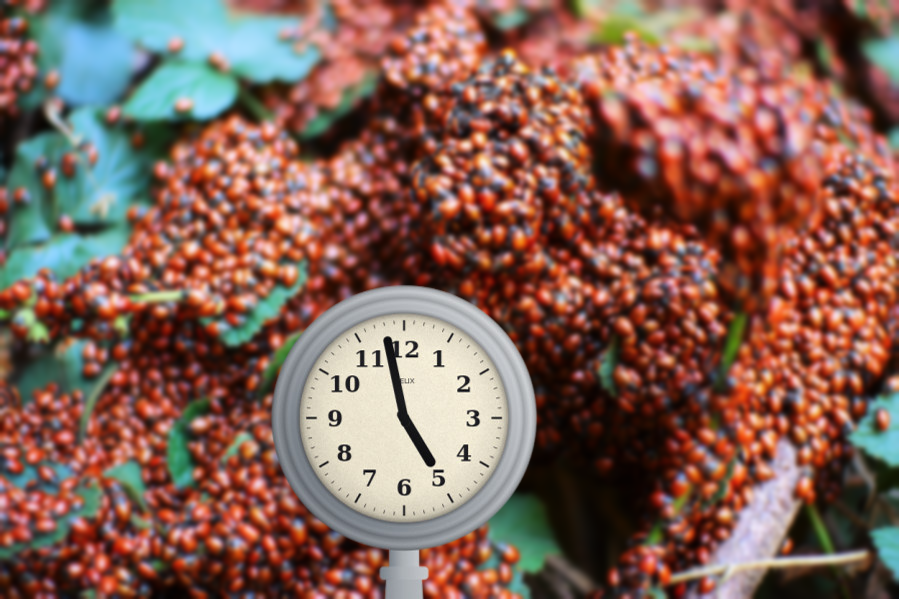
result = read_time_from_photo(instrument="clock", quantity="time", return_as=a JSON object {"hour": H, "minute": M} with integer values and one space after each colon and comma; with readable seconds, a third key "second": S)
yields {"hour": 4, "minute": 58}
